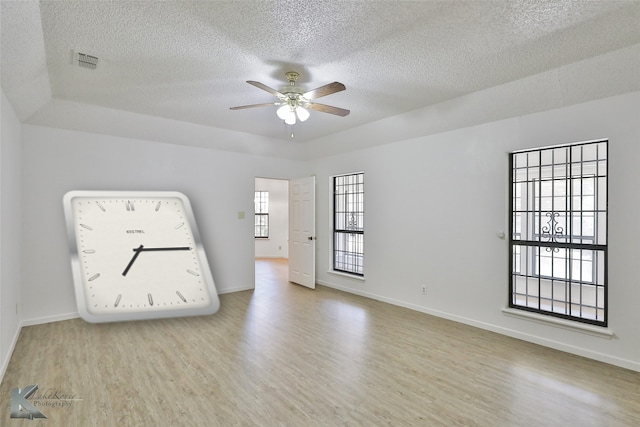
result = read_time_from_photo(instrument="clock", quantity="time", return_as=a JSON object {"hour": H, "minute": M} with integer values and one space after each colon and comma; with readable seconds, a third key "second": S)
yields {"hour": 7, "minute": 15}
